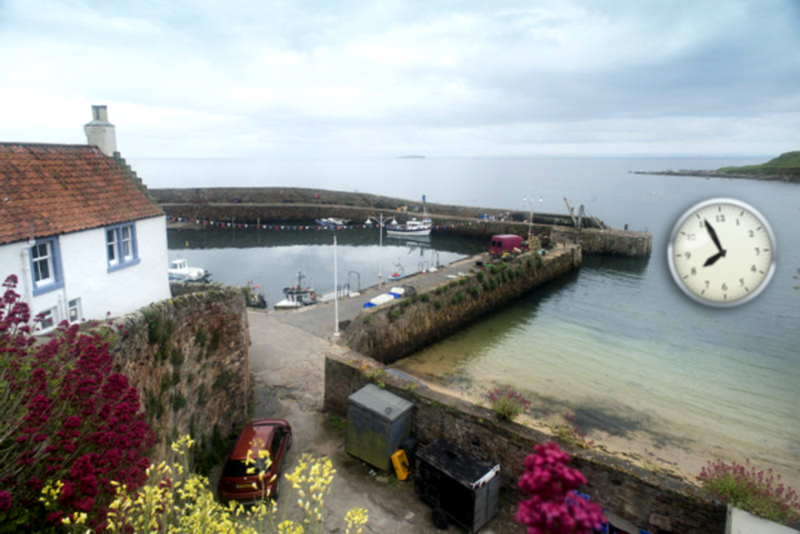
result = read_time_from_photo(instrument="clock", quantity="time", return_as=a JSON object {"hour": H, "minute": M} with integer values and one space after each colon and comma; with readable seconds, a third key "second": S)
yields {"hour": 7, "minute": 56}
